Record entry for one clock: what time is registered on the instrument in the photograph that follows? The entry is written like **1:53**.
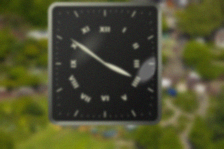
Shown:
**3:51**
